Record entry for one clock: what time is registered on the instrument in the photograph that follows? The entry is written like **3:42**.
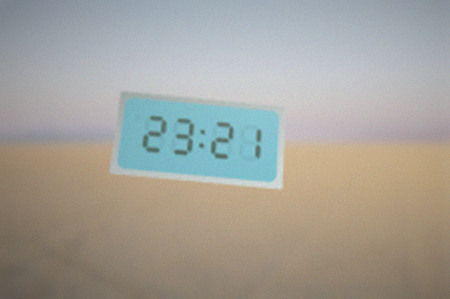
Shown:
**23:21**
